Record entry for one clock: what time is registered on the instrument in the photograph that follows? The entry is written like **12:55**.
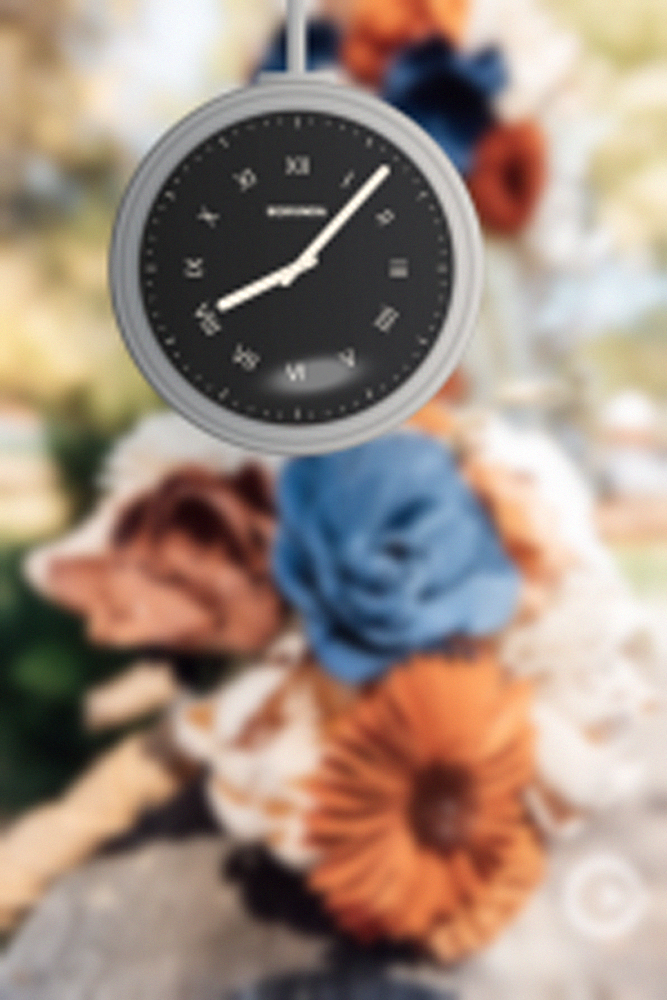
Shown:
**8:07**
